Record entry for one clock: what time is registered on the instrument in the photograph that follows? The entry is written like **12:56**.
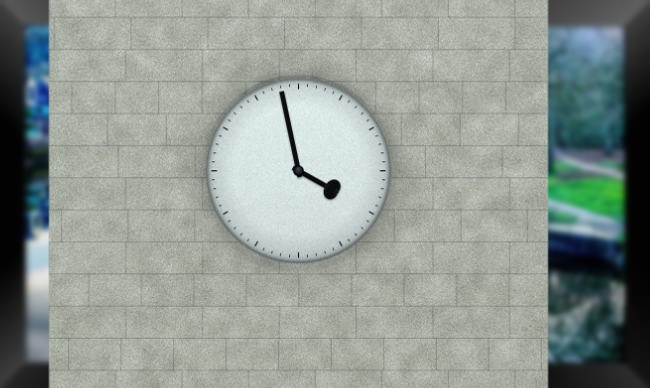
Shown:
**3:58**
